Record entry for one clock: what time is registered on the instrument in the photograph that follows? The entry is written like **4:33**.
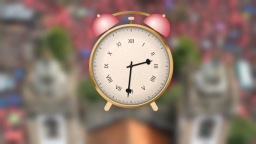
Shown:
**2:31**
